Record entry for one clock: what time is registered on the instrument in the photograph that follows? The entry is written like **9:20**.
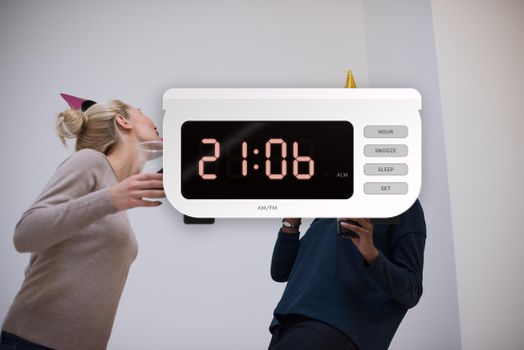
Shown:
**21:06**
